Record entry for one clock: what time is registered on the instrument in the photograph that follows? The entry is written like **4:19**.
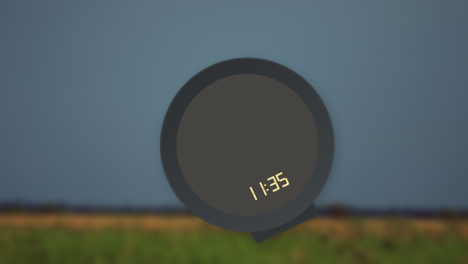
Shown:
**11:35**
